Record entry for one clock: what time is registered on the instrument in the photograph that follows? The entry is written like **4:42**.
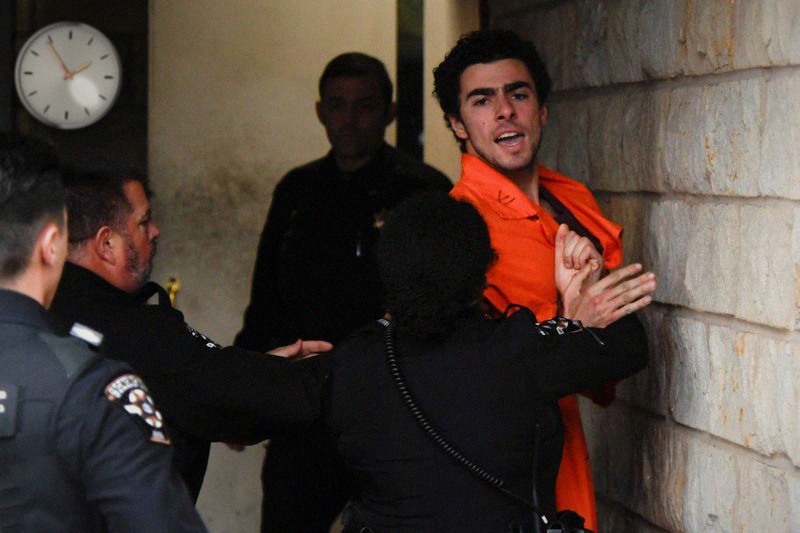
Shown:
**1:54**
